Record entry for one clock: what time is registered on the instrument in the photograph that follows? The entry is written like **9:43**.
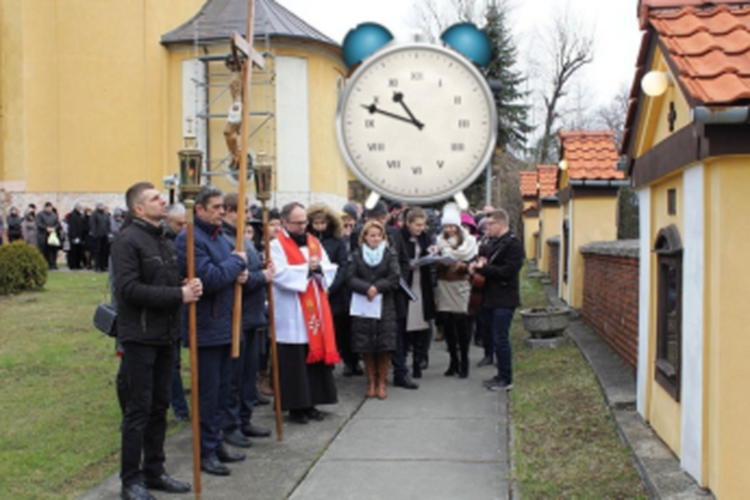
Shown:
**10:48**
